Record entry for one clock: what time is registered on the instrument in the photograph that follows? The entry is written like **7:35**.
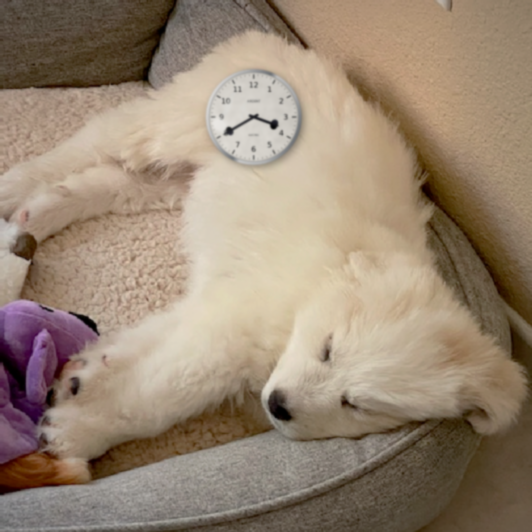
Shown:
**3:40**
